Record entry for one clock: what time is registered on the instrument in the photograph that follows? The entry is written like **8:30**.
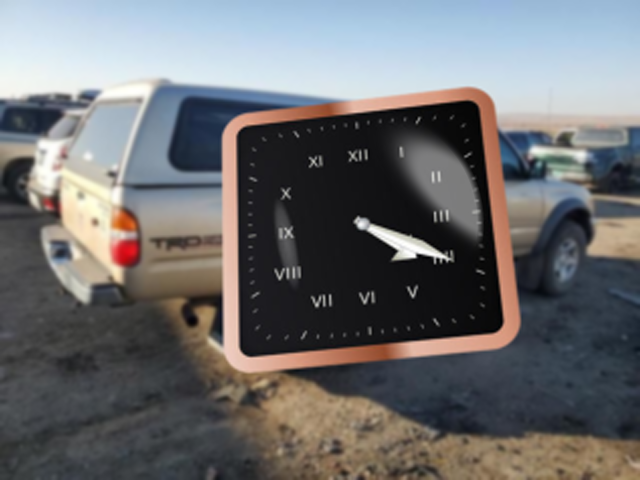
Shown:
**4:20**
